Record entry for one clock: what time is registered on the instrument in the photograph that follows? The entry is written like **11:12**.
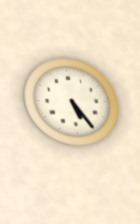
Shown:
**5:25**
